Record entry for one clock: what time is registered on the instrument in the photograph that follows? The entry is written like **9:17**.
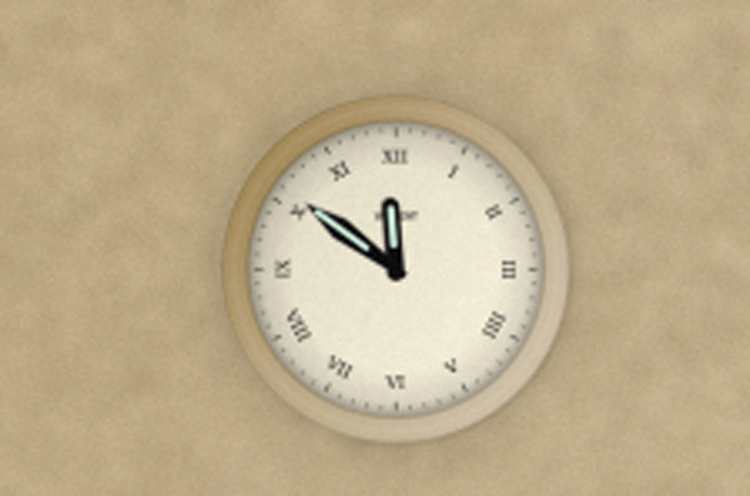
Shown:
**11:51**
